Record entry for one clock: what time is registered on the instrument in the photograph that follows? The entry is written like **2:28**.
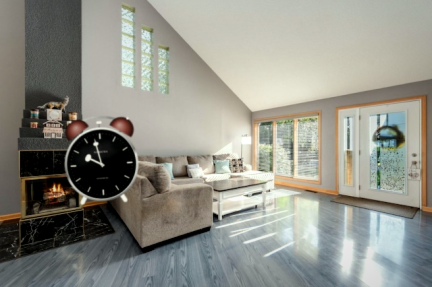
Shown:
**9:58**
